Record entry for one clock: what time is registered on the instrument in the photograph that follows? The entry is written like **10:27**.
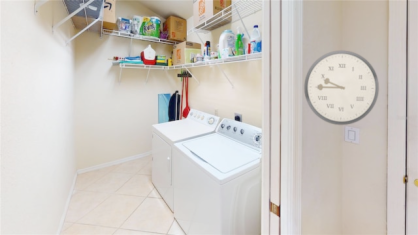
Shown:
**9:45**
